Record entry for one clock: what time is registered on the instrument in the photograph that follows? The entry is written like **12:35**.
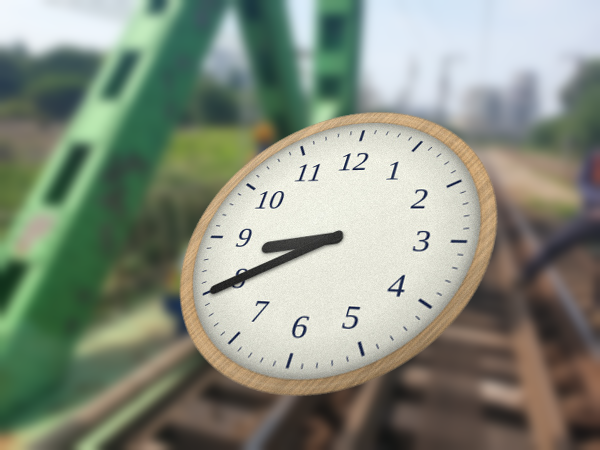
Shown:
**8:40**
